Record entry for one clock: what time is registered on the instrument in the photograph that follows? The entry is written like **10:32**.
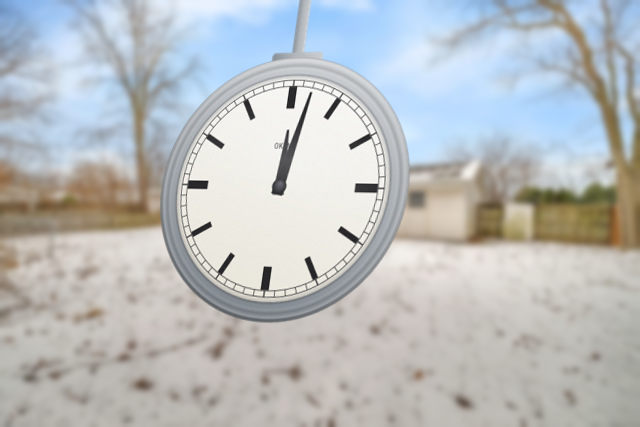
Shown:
**12:02**
